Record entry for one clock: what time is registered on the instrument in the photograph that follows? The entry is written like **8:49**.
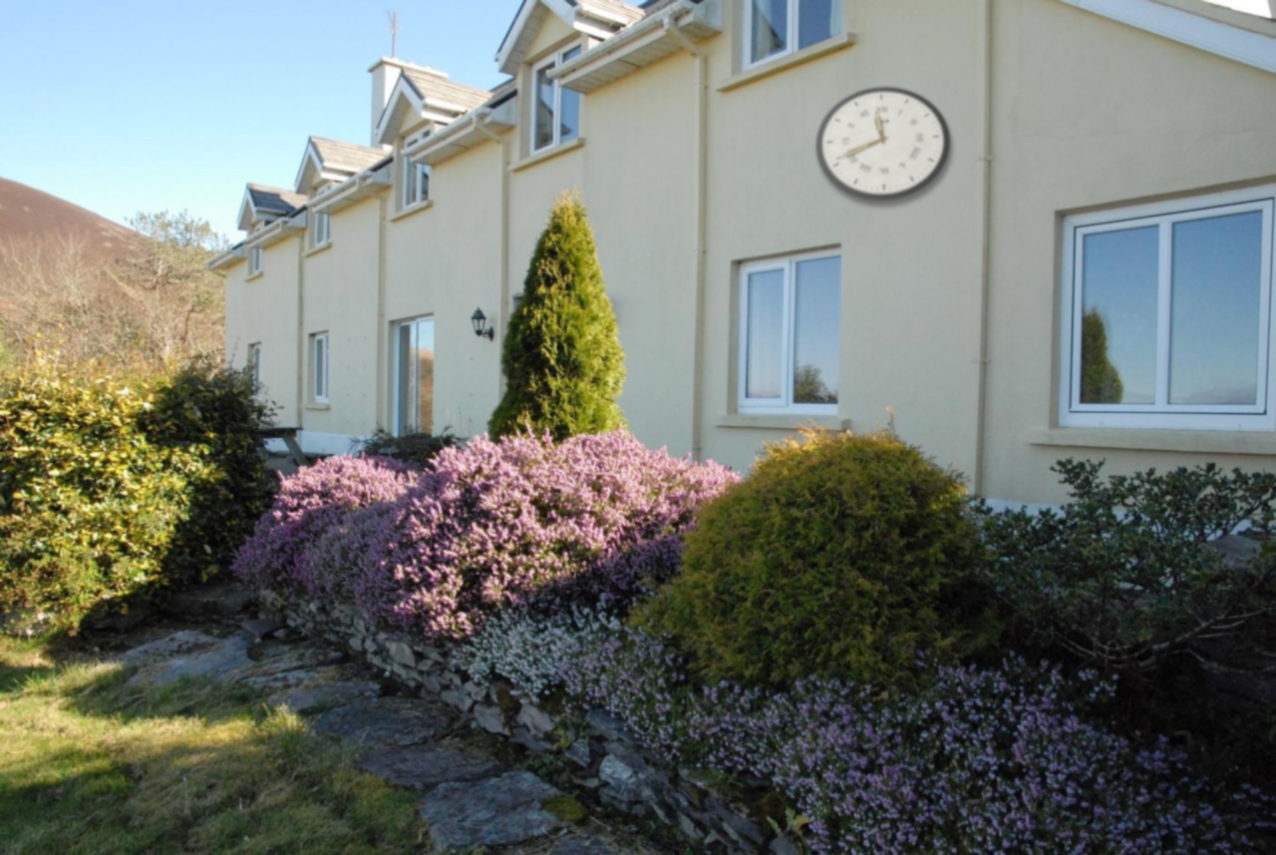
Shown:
**11:41**
